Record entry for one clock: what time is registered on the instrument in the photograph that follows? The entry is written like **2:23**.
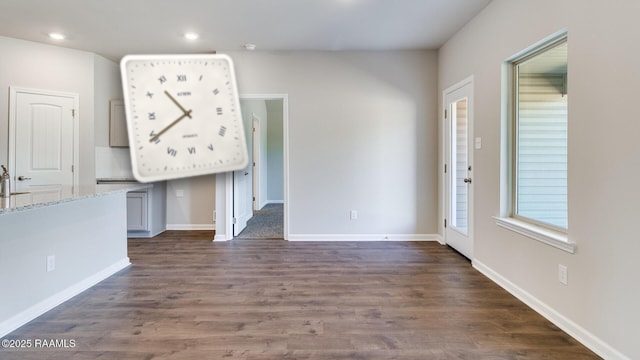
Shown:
**10:40**
